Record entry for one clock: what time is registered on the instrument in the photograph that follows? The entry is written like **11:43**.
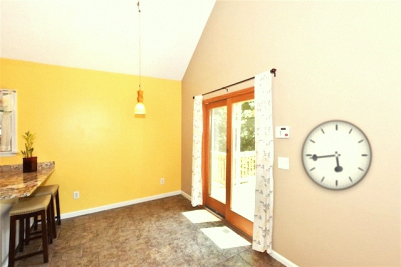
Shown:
**5:44**
